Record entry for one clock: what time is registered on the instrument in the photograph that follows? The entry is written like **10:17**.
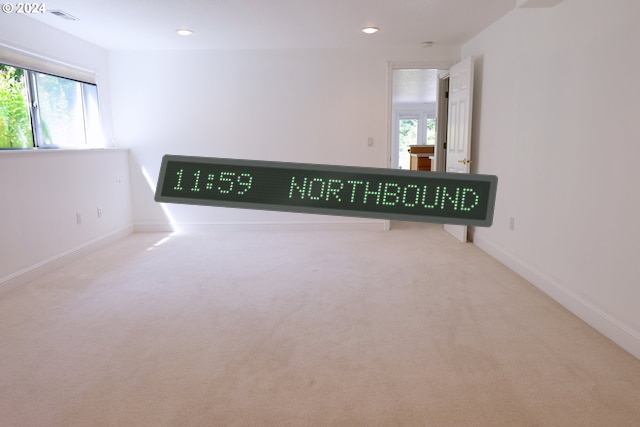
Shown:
**11:59**
